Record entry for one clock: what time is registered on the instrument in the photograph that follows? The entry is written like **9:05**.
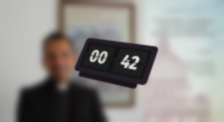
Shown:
**0:42**
